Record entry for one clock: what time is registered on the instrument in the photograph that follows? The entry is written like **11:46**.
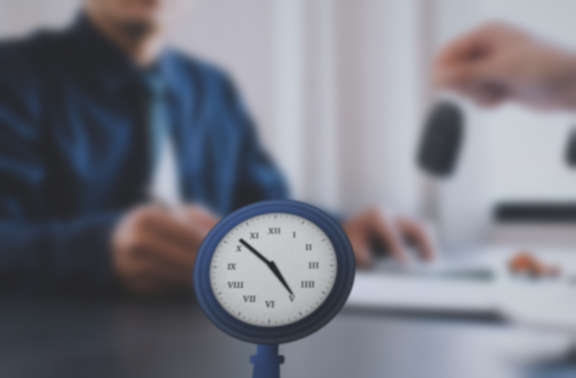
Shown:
**4:52**
